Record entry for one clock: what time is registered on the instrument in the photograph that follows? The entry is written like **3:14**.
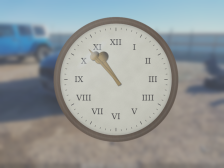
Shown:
**10:53**
